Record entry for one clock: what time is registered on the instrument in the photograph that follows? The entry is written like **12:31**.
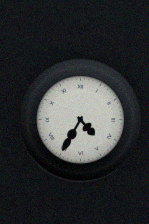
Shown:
**4:35**
